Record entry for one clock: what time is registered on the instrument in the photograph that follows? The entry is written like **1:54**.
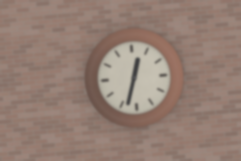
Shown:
**12:33**
